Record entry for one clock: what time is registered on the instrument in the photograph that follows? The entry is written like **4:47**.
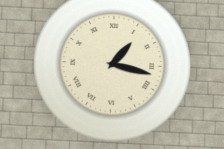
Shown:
**1:17**
